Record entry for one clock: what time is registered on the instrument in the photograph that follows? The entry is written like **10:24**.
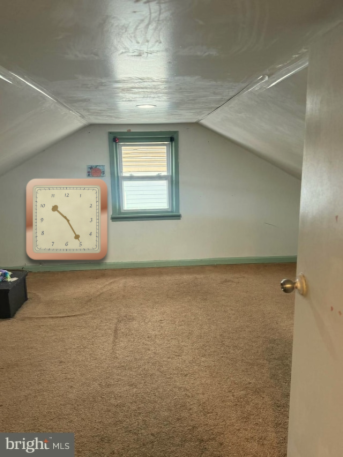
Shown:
**10:25**
